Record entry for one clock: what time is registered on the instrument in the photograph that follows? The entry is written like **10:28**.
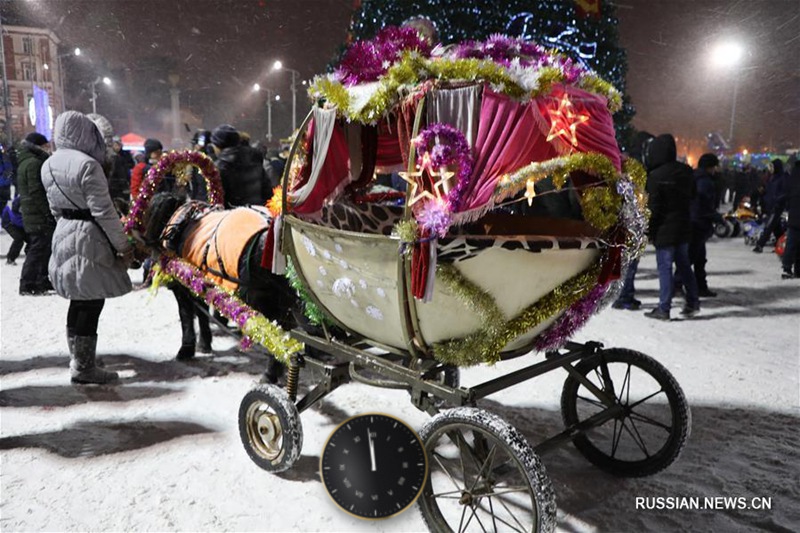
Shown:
**11:59**
